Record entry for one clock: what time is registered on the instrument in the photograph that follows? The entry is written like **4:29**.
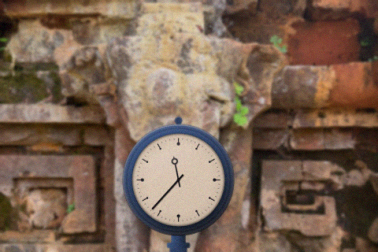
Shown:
**11:37**
